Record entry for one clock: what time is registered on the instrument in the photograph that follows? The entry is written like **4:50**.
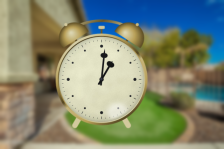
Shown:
**1:01**
